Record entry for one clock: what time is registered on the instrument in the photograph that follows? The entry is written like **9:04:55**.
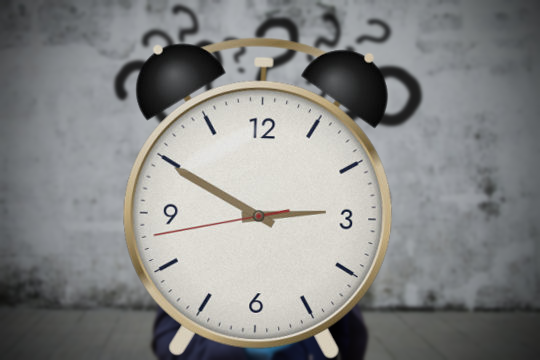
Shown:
**2:49:43**
